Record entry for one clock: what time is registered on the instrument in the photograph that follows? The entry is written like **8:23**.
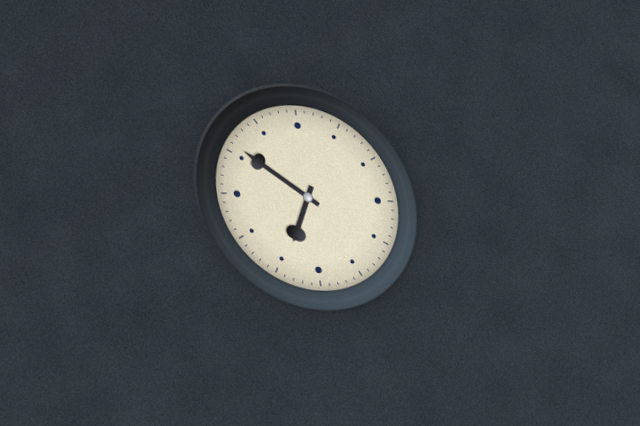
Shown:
**6:51**
